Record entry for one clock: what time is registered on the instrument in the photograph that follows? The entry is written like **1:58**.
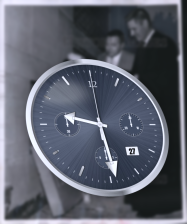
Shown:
**9:29**
